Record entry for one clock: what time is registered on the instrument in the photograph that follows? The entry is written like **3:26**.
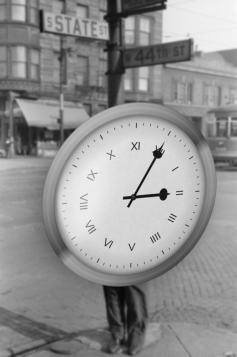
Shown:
**2:00**
